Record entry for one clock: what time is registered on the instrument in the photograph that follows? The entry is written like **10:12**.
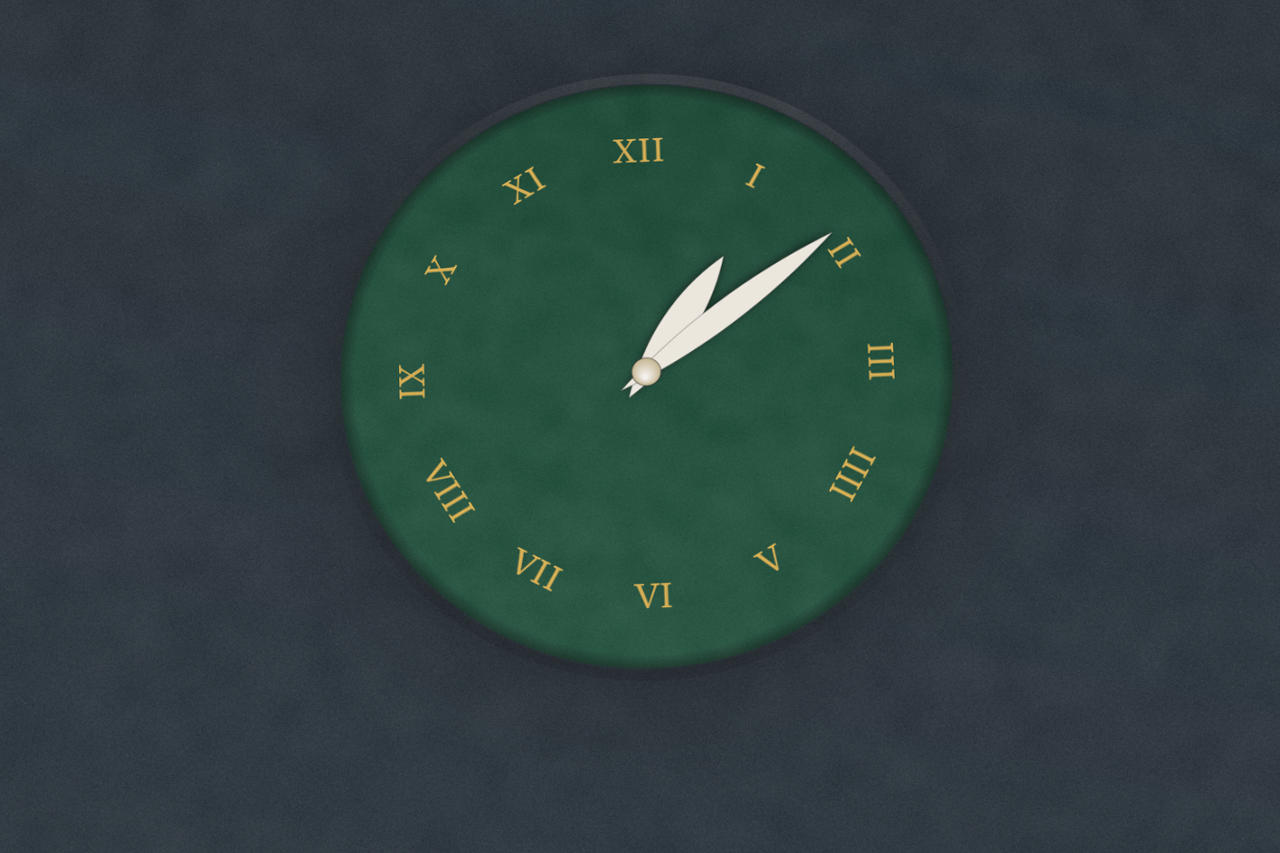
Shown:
**1:09**
